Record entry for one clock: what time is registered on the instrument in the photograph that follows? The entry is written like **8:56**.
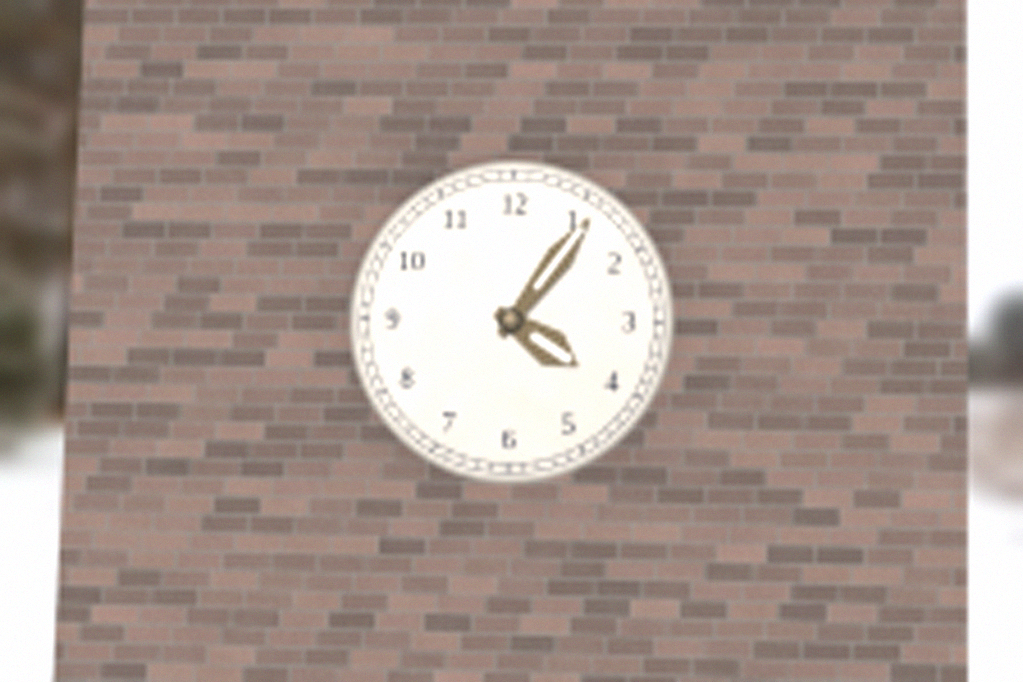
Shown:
**4:06**
